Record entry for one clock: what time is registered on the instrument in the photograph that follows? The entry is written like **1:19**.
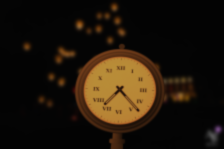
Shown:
**7:23**
